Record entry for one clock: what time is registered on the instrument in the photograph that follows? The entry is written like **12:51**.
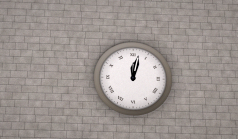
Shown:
**12:02**
